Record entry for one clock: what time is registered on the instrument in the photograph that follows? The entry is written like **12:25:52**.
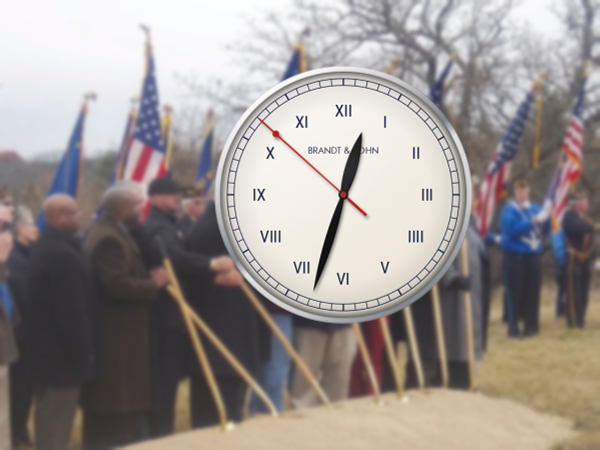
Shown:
**12:32:52**
